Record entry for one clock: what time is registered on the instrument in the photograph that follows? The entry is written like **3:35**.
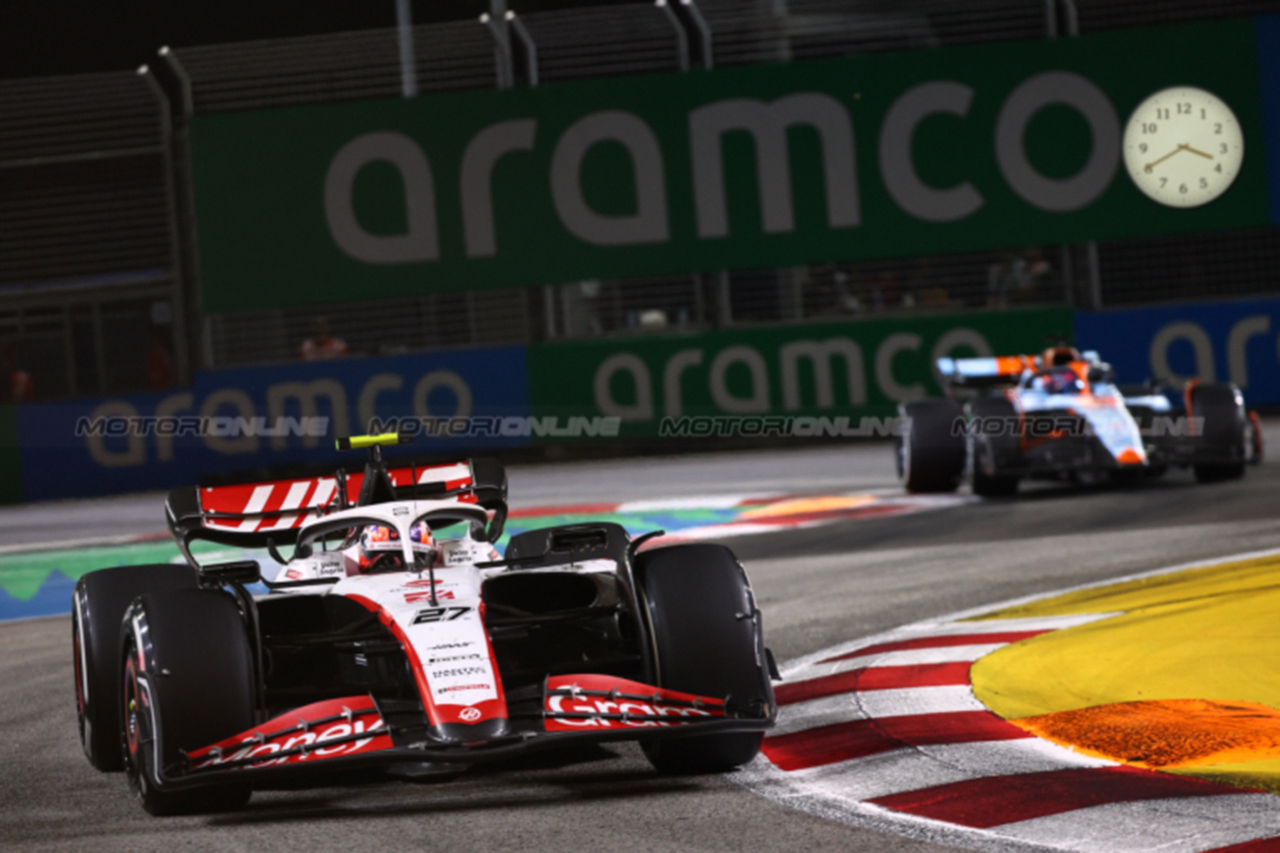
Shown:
**3:40**
